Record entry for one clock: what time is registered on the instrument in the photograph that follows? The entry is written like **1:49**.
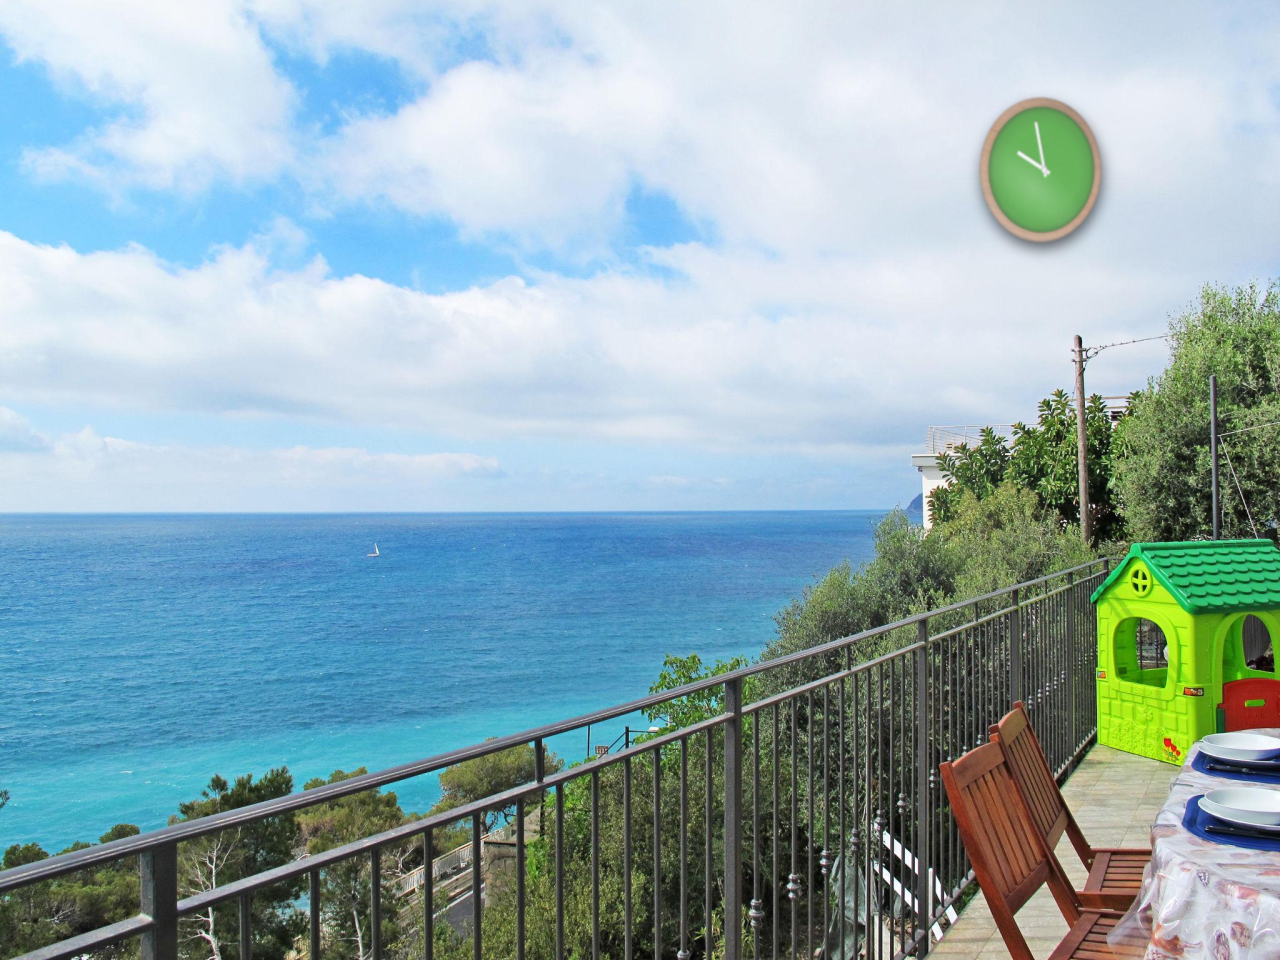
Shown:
**9:58**
